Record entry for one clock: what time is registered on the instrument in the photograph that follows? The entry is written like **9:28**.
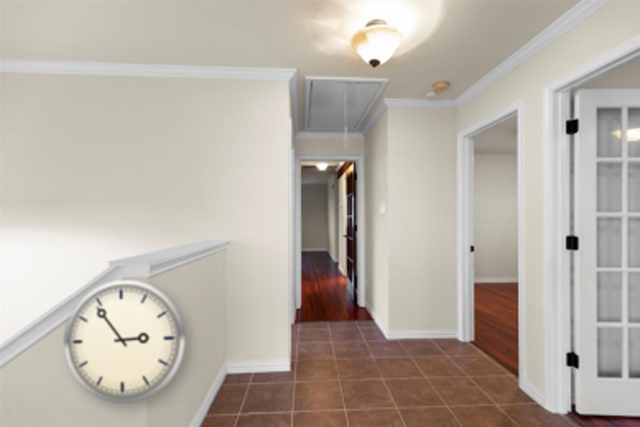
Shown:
**2:54**
